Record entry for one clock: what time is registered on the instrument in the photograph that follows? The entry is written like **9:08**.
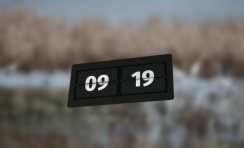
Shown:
**9:19**
